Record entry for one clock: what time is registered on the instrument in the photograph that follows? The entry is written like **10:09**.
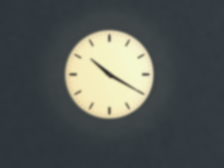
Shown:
**10:20**
